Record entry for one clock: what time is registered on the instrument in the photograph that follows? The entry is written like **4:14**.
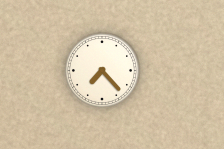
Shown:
**7:23**
